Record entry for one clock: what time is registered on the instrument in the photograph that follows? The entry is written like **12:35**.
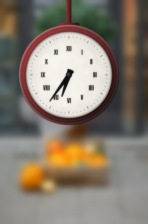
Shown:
**6:36**
